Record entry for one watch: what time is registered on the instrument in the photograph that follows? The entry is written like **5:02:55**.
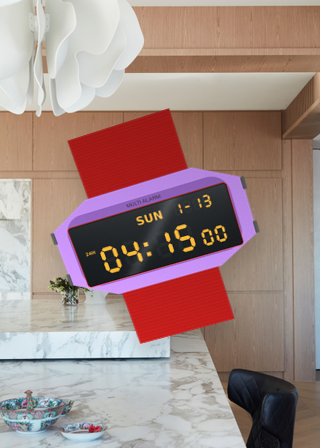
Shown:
**4:15:00**
